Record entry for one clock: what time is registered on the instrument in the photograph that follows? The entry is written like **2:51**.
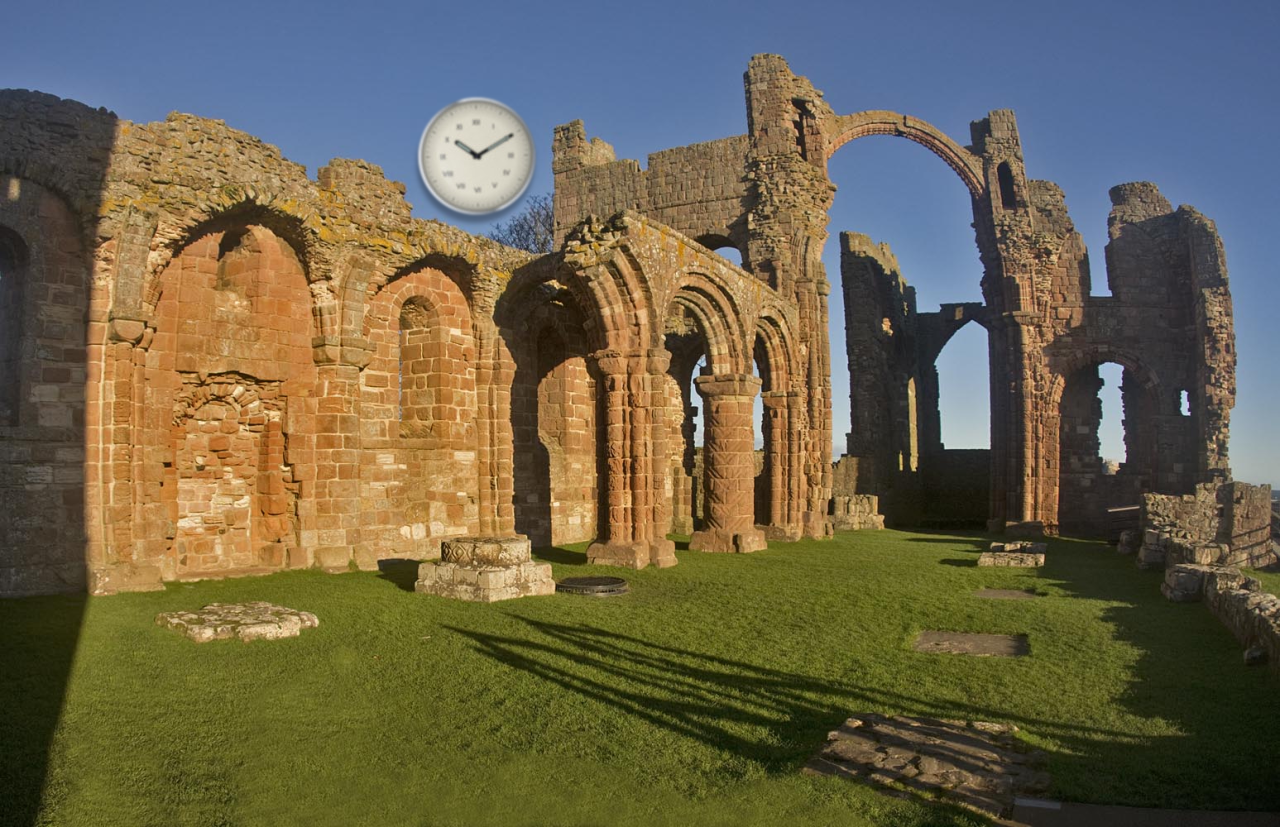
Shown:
**10:10**
